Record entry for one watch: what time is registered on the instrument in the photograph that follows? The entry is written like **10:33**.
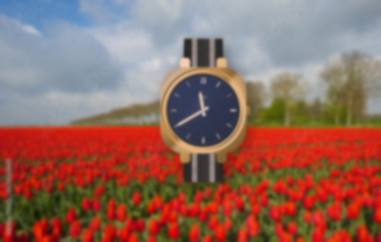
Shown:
**11:40**
